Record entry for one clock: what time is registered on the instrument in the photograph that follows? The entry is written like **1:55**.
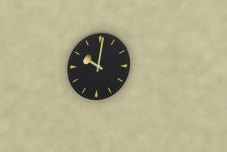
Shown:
**10:01**
